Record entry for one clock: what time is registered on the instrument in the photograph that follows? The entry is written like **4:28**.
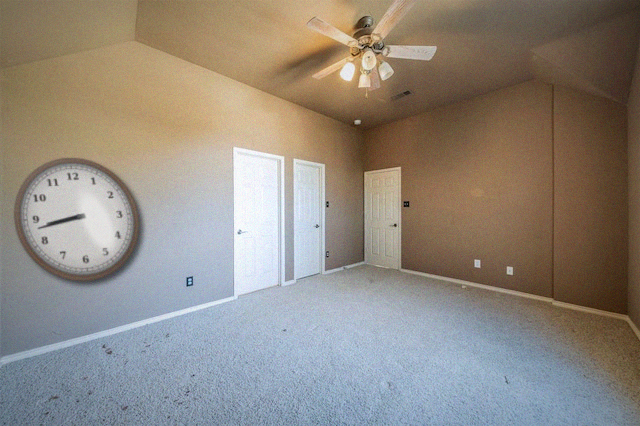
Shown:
**8:43**
